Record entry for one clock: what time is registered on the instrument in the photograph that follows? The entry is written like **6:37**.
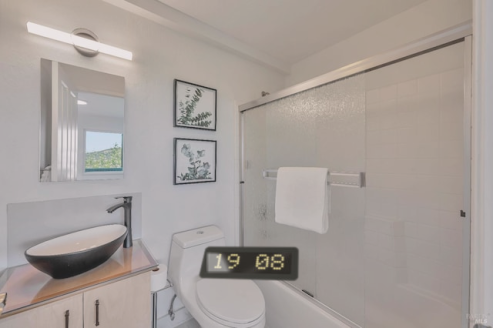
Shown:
**19:08**
